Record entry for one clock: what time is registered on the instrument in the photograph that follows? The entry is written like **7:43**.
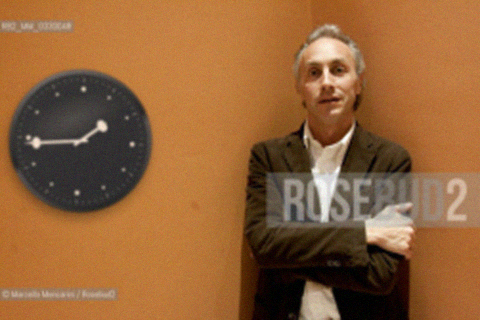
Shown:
**1:44**
